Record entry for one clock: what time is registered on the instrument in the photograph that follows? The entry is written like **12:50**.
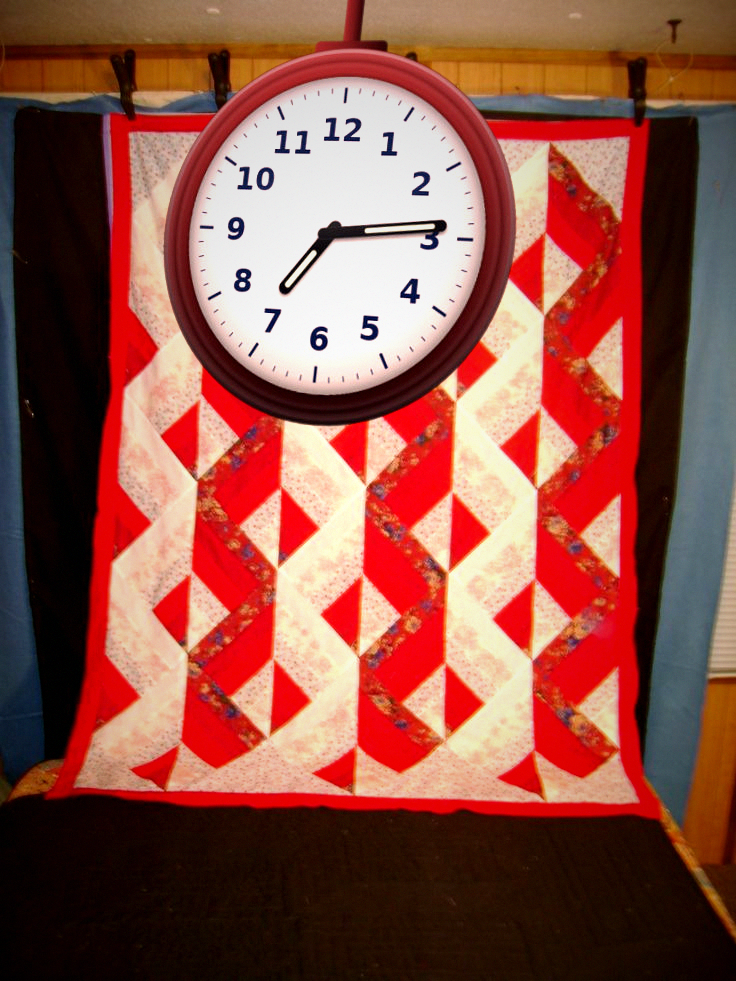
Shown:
**7:14**
